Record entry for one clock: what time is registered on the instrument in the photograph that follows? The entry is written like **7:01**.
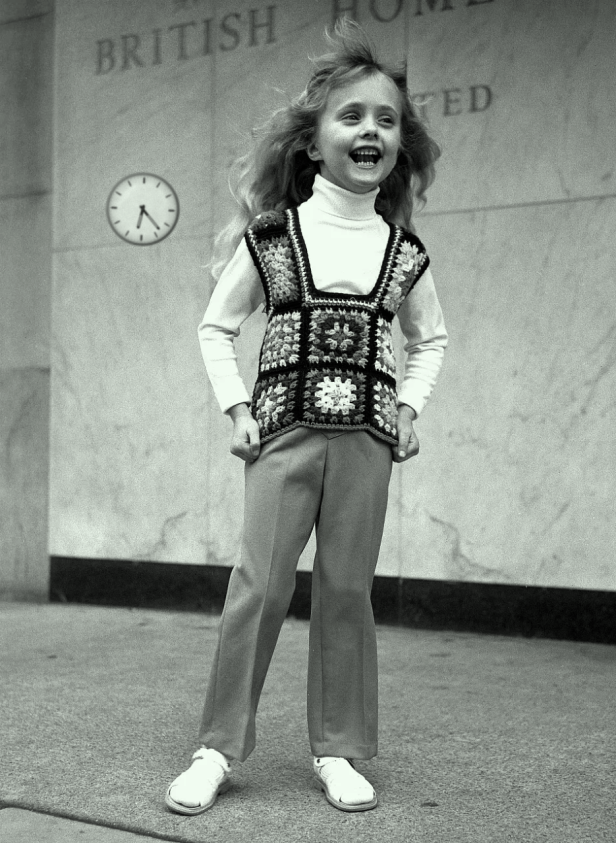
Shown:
**6:23**
